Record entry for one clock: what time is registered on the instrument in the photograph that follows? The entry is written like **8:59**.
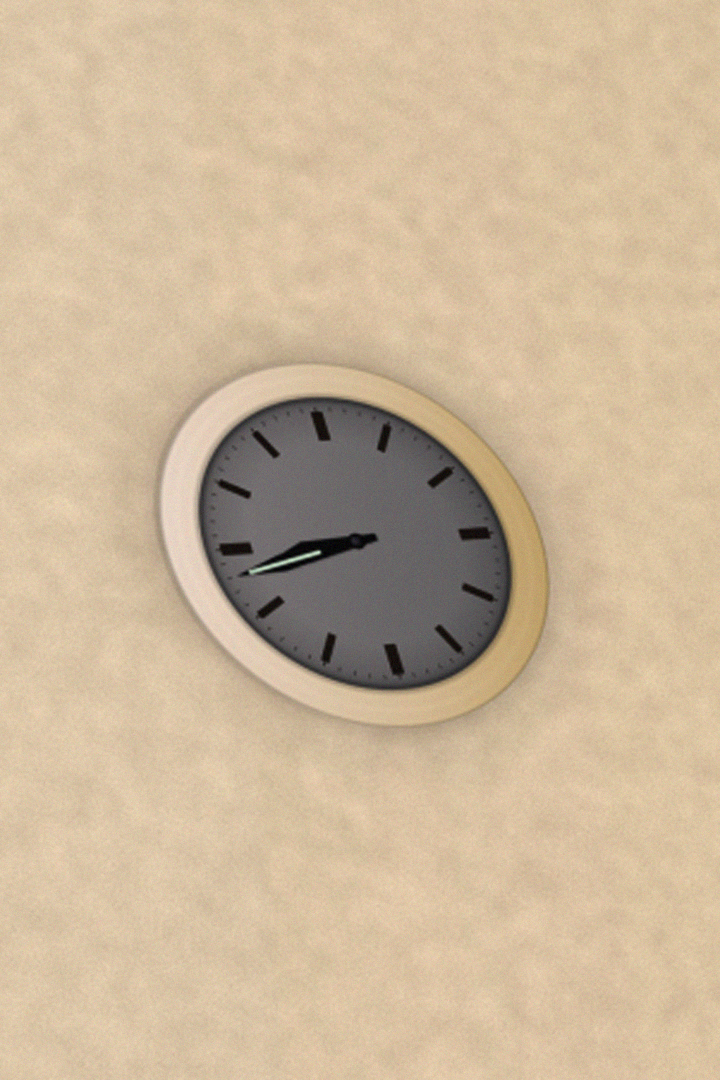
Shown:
**8:43**
